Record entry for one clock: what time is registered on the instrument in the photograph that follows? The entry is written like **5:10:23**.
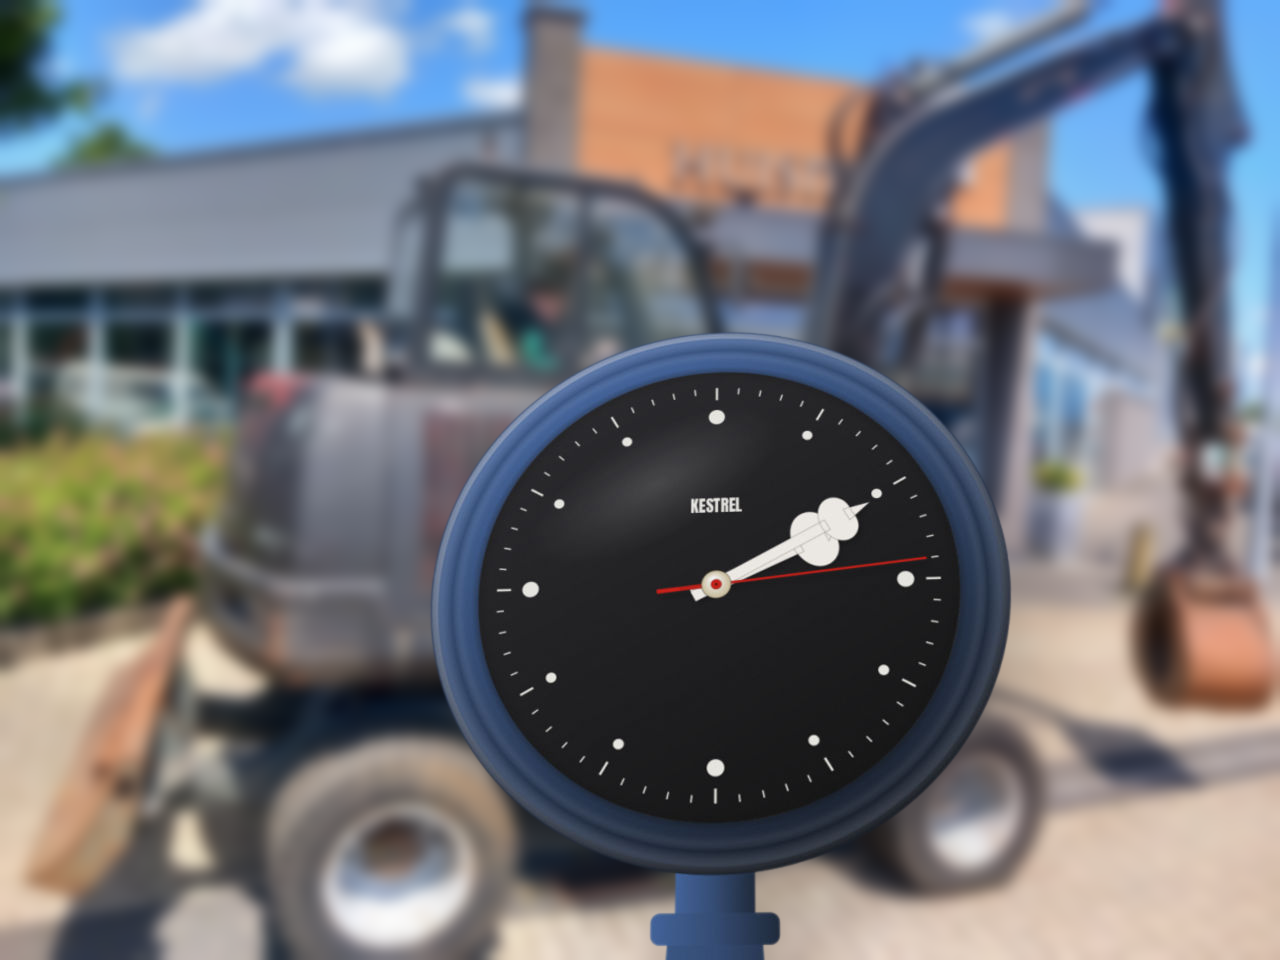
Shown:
**2:10:14**
